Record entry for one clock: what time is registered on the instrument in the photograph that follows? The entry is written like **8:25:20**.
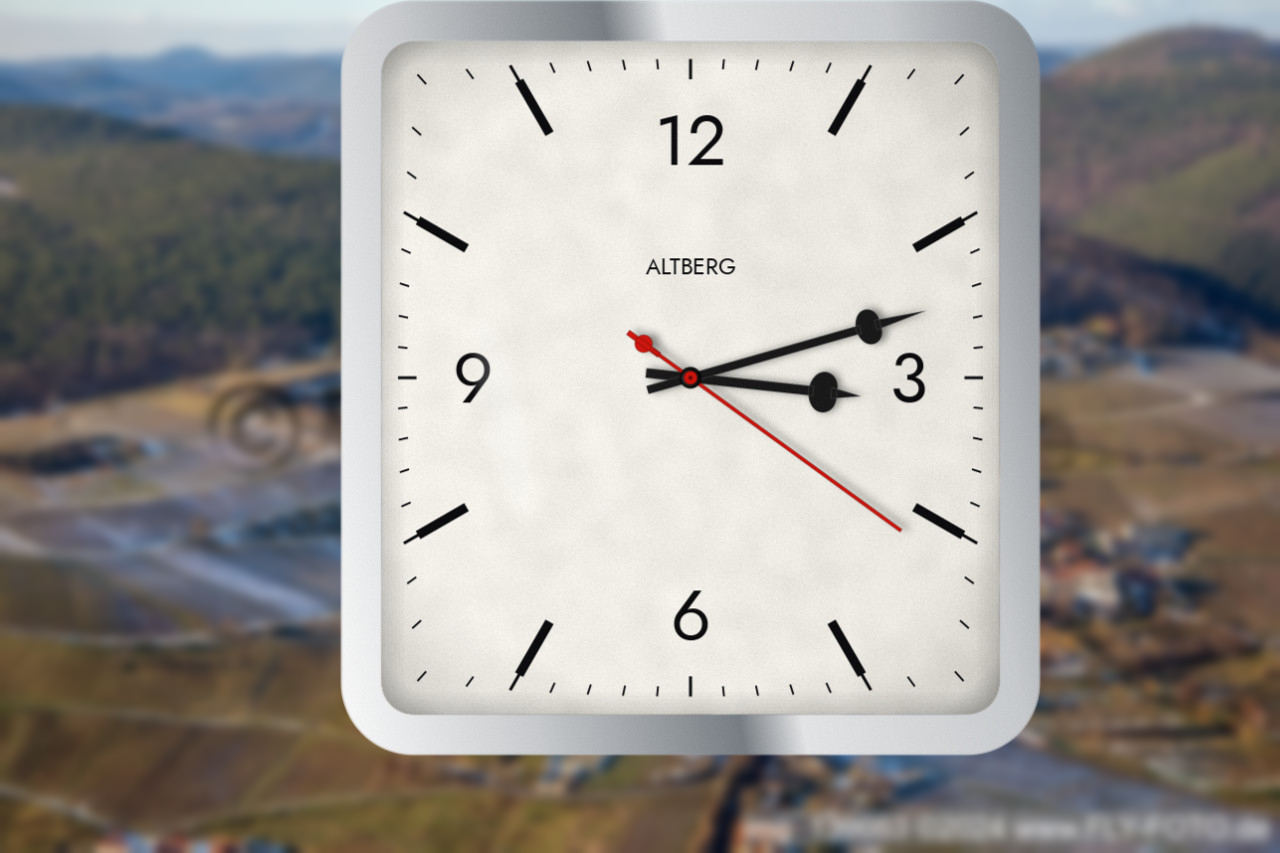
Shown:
**3:12:21**
